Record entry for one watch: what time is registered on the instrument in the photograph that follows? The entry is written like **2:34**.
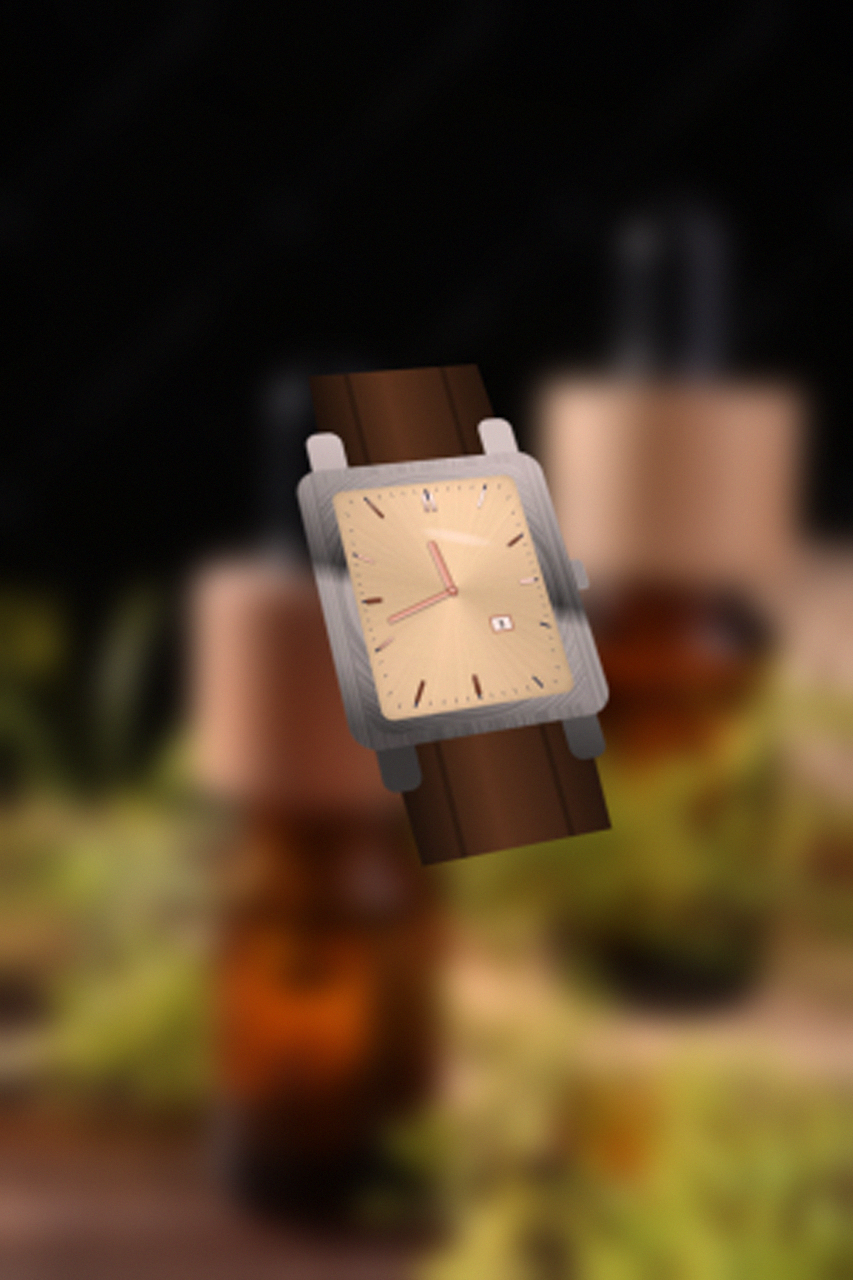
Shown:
**11:42**
